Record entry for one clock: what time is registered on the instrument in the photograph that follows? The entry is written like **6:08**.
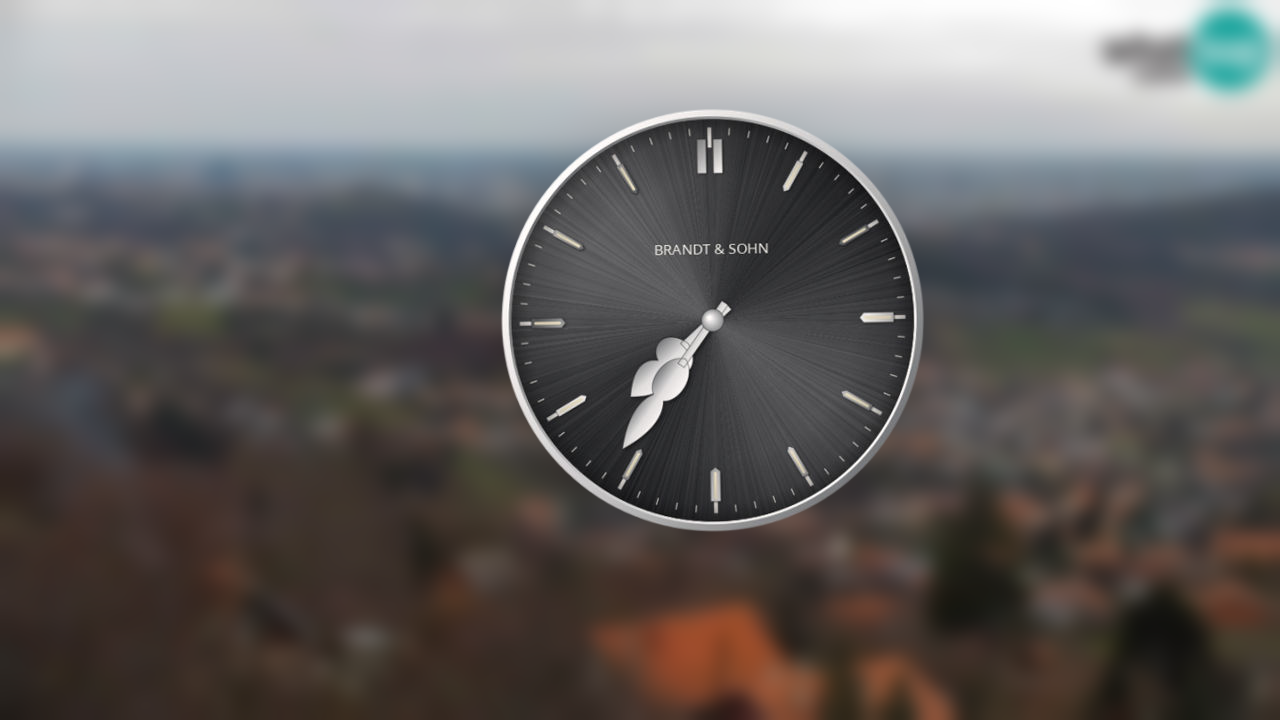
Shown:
**7:36**
